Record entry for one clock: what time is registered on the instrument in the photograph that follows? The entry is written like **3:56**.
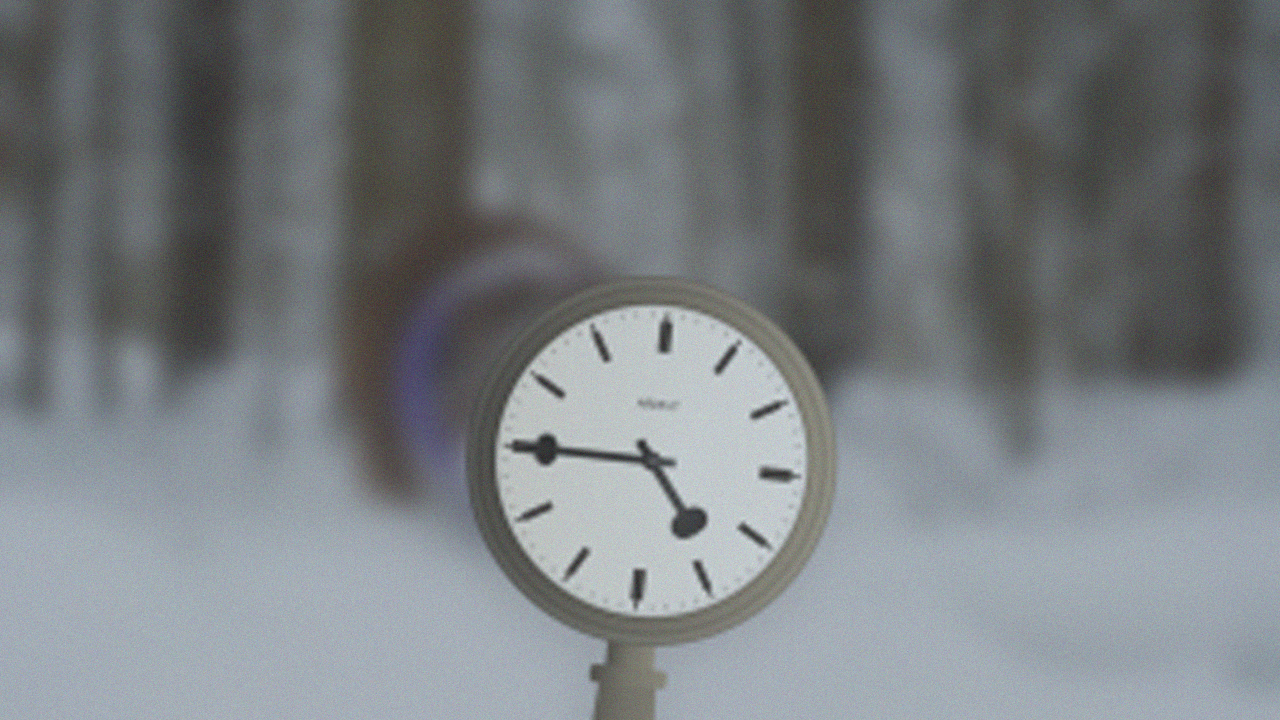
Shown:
**4:45**
